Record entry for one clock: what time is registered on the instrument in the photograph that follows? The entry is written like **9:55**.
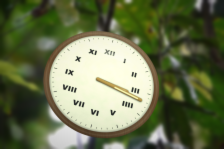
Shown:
**3:17**
